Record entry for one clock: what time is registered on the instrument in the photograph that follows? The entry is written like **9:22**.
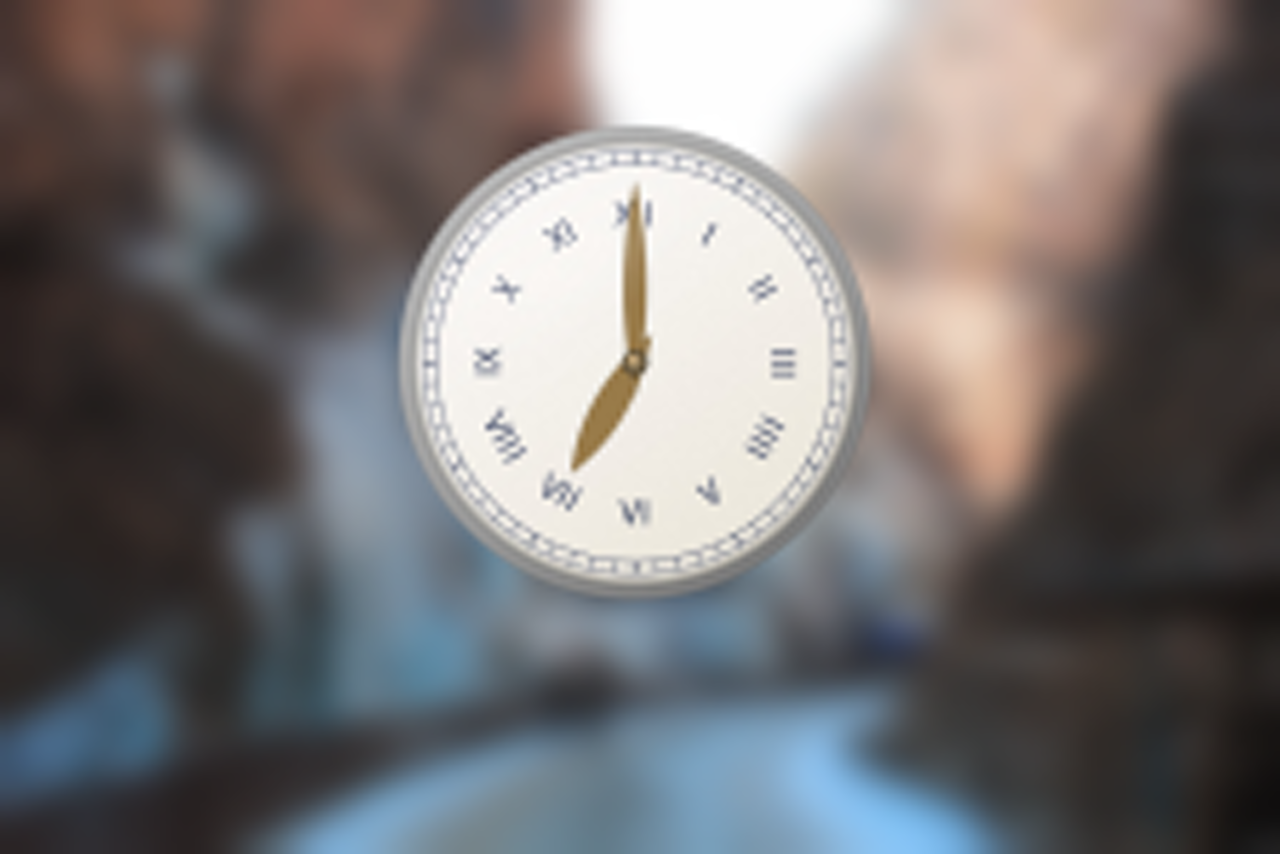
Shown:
**7:00**
